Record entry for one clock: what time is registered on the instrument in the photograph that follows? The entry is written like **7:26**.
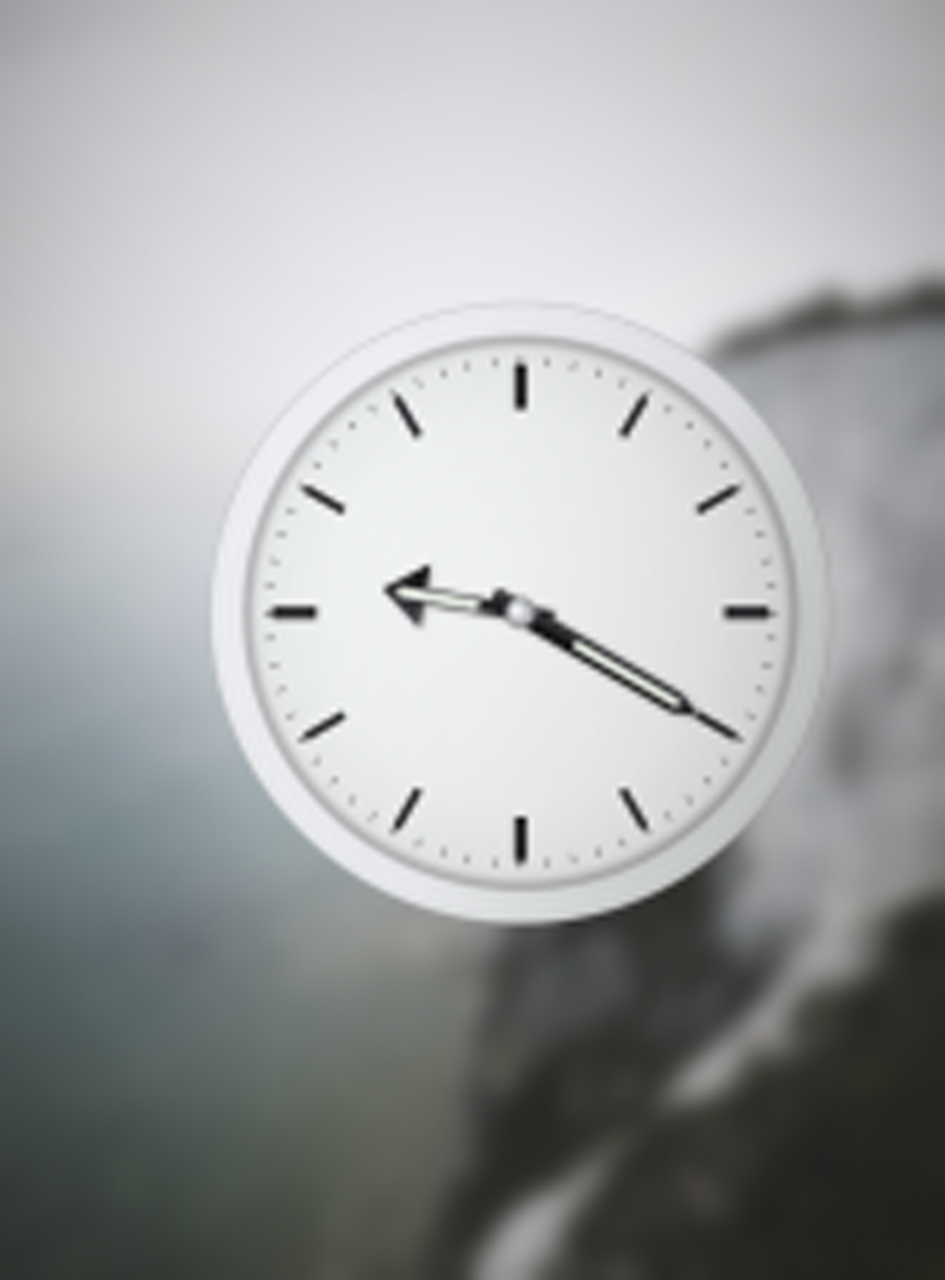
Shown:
**9:20**
